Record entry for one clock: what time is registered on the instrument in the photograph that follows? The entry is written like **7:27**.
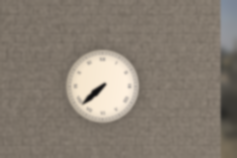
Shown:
**7:38**
